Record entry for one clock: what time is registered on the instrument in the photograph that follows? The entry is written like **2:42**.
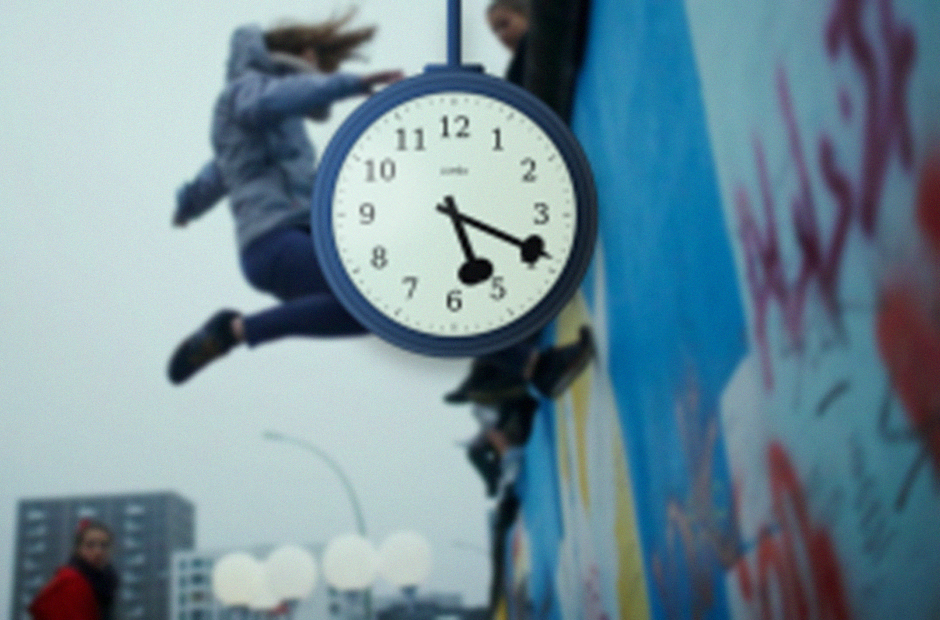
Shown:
**5:19**
